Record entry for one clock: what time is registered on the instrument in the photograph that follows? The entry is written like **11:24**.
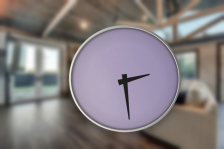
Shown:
**2:29**
